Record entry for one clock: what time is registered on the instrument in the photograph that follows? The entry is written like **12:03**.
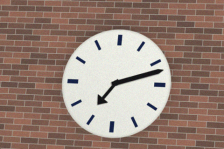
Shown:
**7:12**
